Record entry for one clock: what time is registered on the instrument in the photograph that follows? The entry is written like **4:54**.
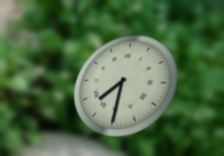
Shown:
**7:30**
